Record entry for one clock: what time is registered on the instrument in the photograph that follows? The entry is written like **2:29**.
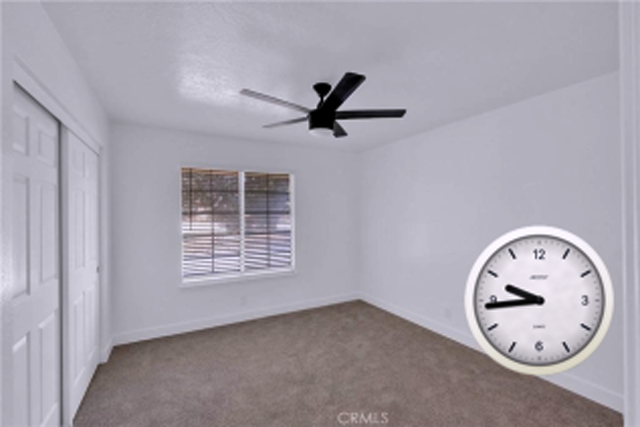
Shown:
**9:44**
